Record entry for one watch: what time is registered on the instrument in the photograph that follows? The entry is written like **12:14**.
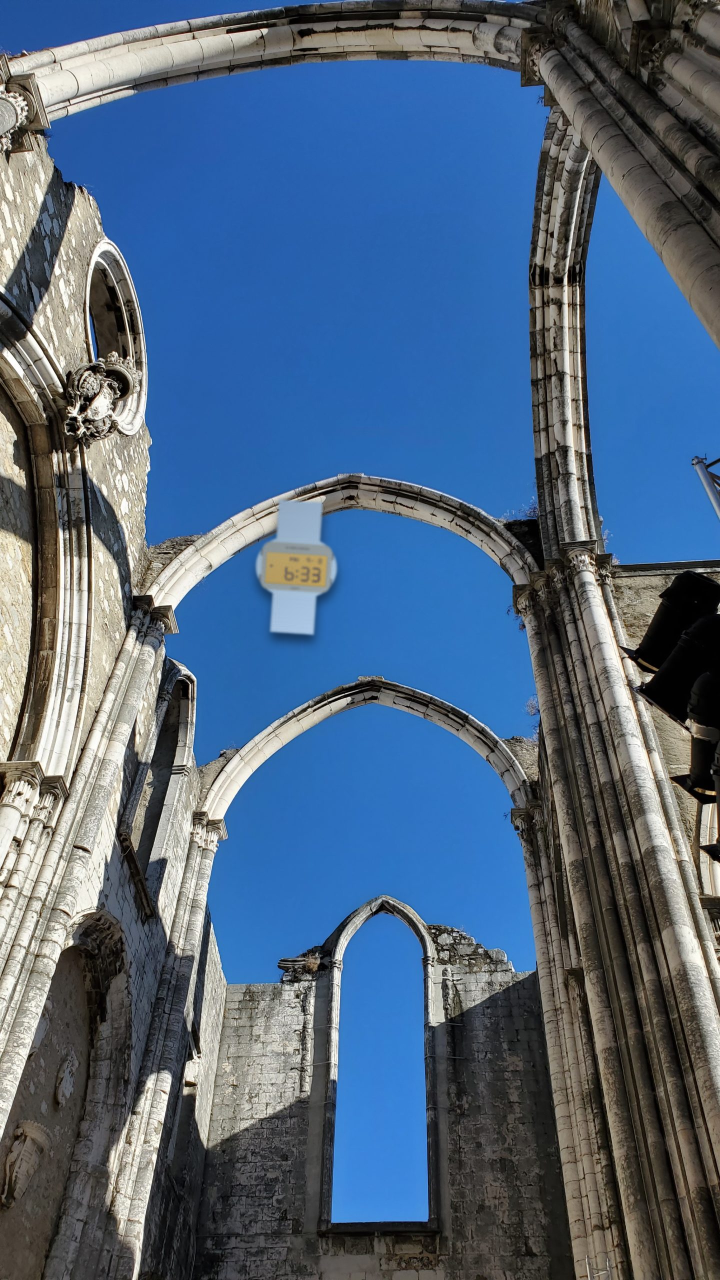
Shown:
**6:33**
